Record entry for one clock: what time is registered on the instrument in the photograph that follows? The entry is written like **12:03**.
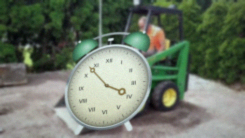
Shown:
**3:53**
